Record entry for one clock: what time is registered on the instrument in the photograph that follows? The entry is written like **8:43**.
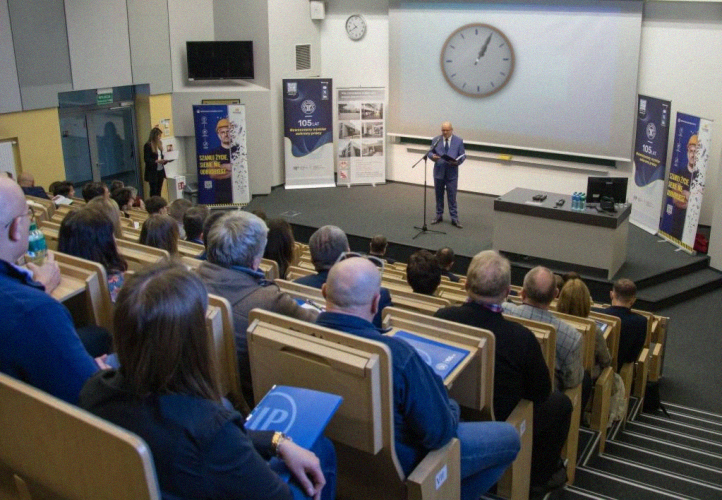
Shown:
**1:05**
